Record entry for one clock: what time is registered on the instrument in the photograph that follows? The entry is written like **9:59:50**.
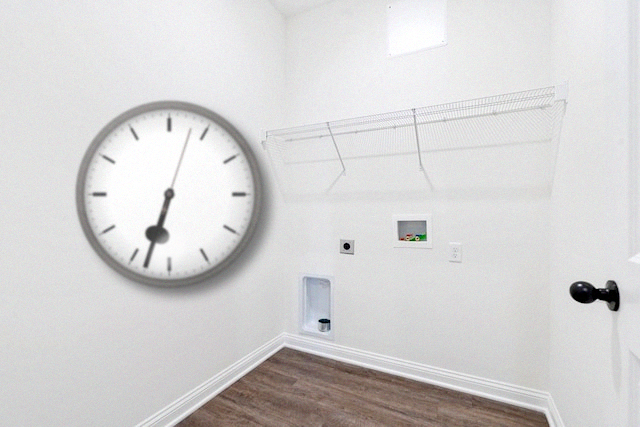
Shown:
**6:33:03**
